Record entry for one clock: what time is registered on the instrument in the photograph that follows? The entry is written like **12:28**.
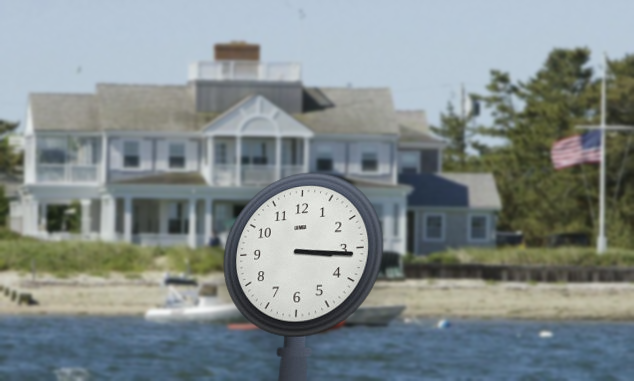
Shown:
**3:16**
